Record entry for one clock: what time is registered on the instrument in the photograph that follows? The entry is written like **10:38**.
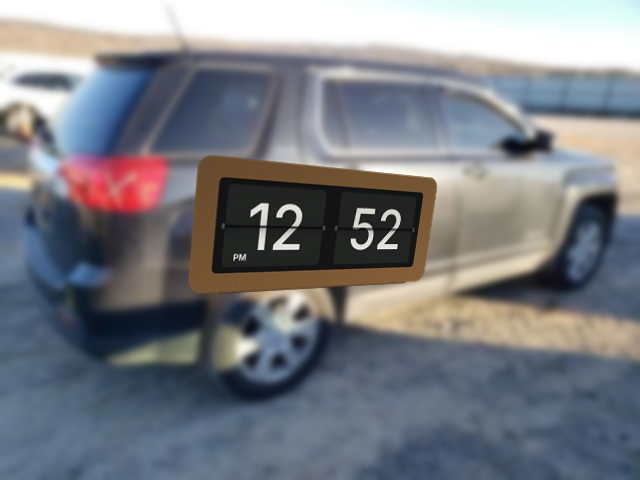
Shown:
**12:52**
